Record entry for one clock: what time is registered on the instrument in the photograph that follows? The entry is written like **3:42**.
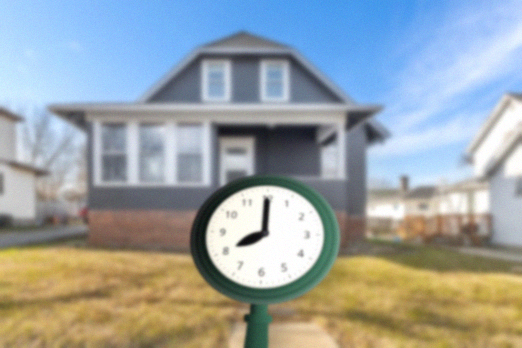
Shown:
**8:00**
